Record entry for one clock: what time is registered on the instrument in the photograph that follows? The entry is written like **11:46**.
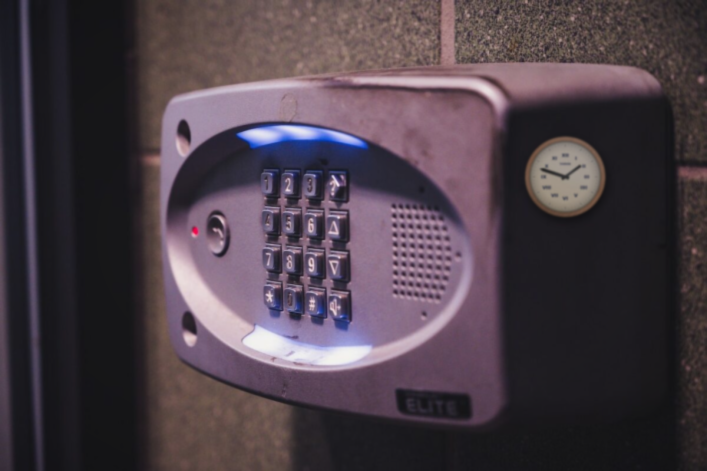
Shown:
**1:48**
